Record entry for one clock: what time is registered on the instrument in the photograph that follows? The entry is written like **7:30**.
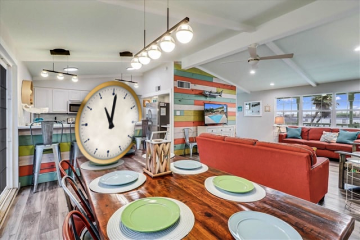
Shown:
**11:01**
